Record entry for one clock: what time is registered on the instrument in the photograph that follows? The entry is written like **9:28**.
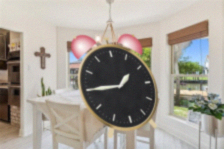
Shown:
**1:45**
